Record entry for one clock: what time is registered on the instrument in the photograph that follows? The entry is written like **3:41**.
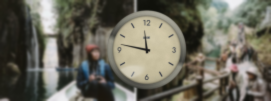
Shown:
**11:47**
